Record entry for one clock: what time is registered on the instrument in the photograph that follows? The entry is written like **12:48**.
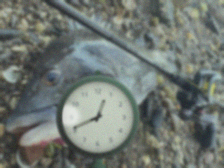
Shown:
**12:41**
